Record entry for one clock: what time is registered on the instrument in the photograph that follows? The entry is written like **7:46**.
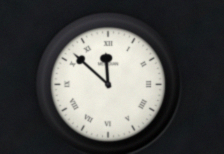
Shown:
**11:52**
